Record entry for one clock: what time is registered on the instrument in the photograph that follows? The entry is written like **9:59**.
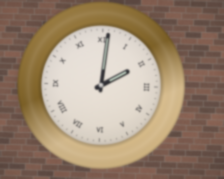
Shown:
**2:01**
